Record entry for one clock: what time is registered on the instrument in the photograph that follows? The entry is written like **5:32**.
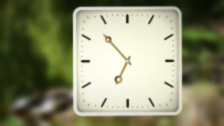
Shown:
**6:53**
